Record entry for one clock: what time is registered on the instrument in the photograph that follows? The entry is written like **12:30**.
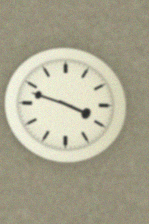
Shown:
**3:48**
